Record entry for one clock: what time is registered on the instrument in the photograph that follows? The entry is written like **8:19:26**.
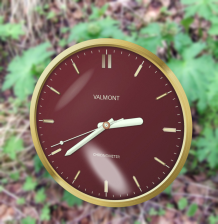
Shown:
**2:38:41**
